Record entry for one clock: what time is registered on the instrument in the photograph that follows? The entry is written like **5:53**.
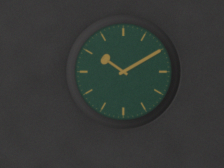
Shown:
**10:10**
